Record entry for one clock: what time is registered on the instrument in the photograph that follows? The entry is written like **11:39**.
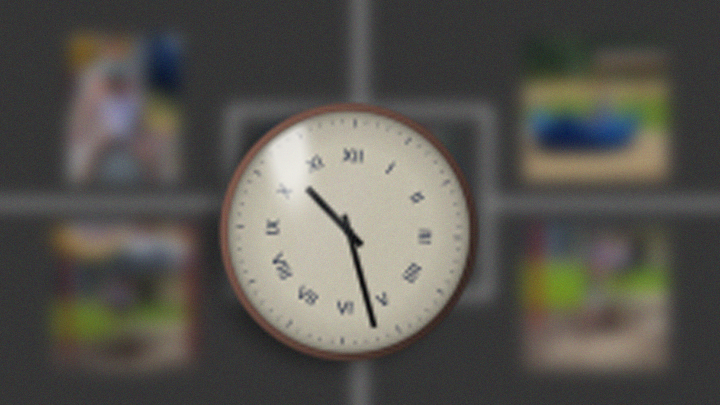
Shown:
**10:27**
